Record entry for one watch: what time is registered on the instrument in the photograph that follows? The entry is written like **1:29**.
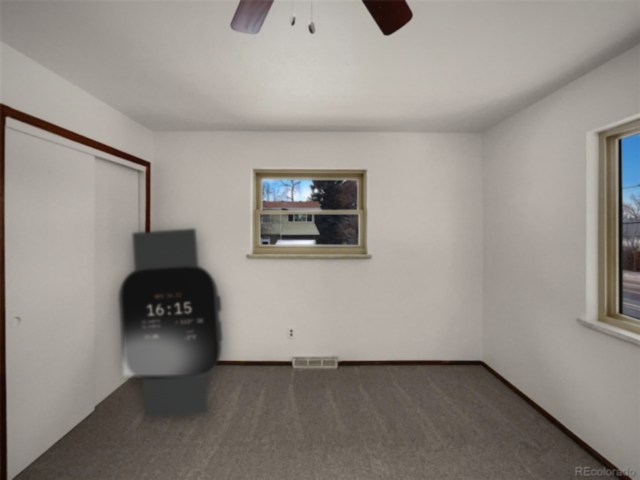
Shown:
**16:15**
